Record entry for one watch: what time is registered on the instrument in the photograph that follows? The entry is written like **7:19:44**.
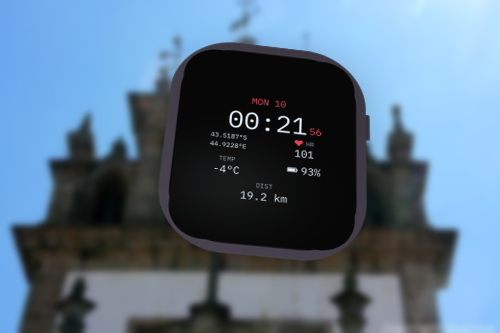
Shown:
**0:21:56**
